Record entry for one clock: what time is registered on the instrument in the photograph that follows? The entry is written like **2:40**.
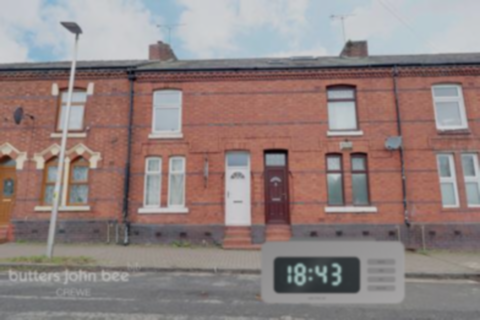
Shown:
**18:43**
